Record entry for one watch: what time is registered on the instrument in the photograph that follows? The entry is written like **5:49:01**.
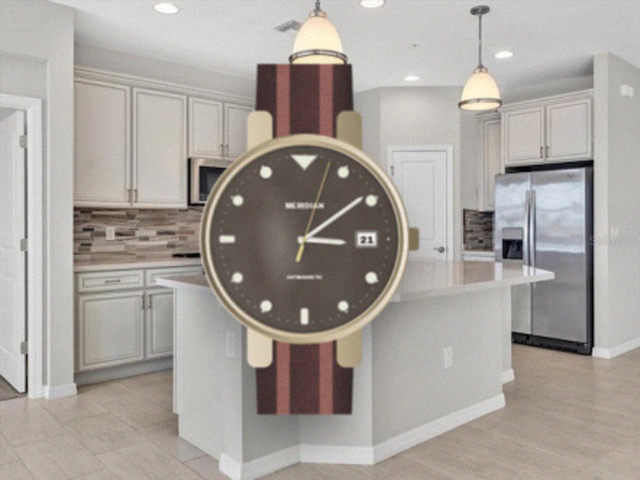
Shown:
**3:09:03**
